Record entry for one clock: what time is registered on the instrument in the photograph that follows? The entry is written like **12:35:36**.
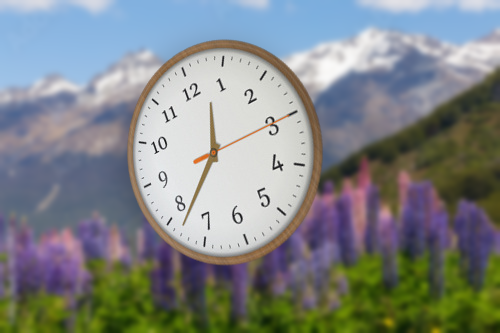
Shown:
**12:38:15**
